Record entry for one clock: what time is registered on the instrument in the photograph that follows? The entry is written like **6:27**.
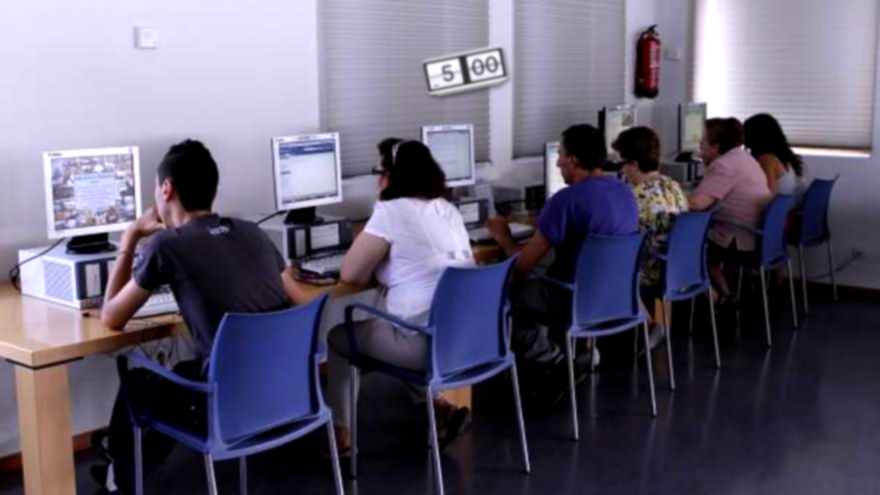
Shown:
**5:00**
